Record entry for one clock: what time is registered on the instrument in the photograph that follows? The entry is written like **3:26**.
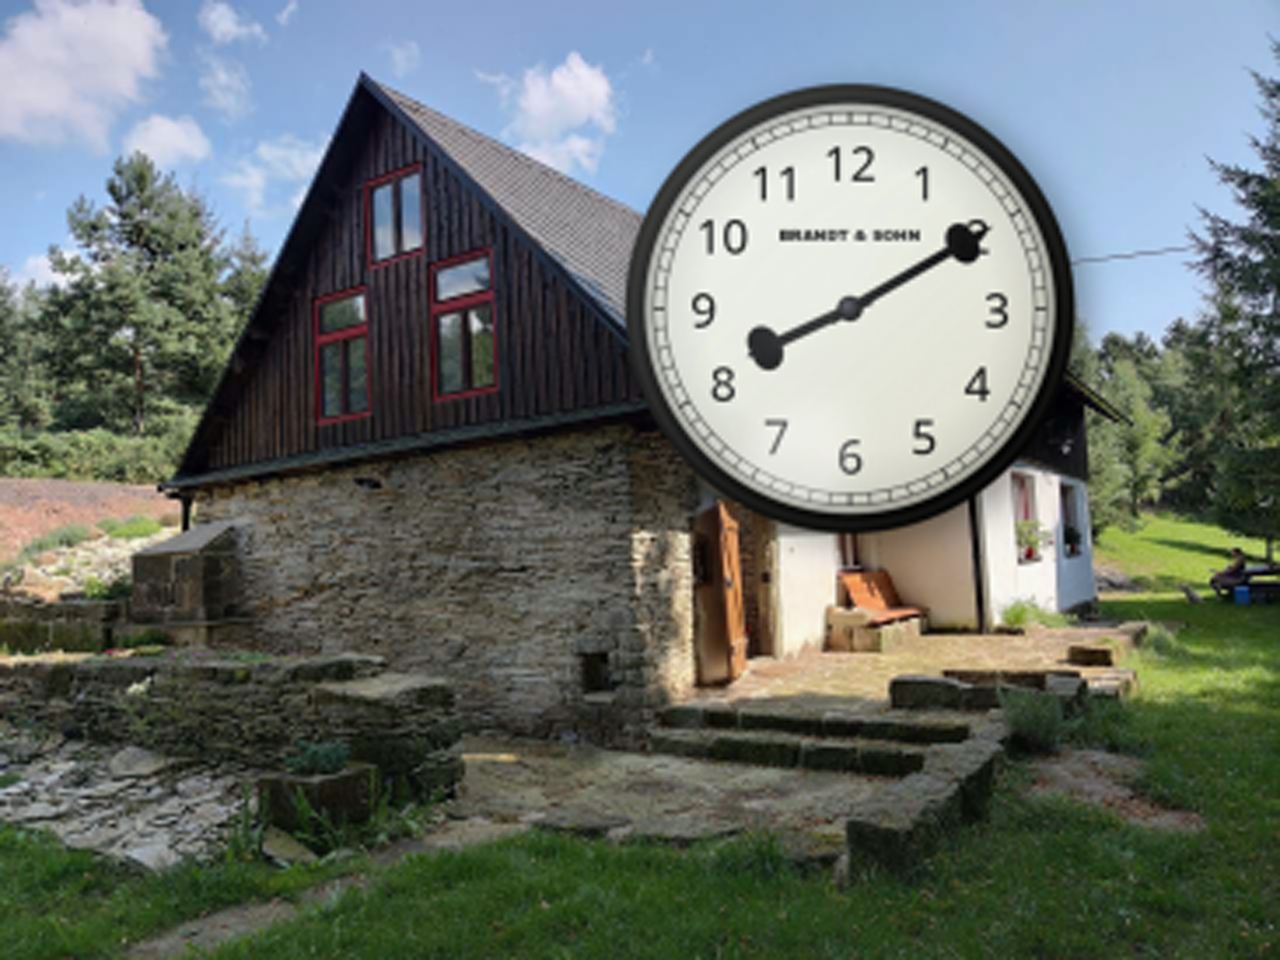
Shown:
**8:10**
